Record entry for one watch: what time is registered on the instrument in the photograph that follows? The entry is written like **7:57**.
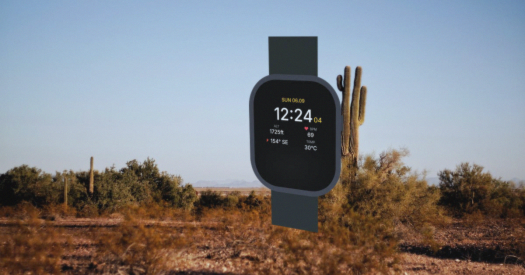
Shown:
**12:24**
